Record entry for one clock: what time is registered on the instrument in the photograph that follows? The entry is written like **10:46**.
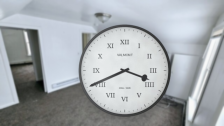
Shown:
**3:41**
